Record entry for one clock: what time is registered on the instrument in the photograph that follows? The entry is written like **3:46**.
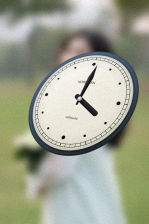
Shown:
**4:01**
